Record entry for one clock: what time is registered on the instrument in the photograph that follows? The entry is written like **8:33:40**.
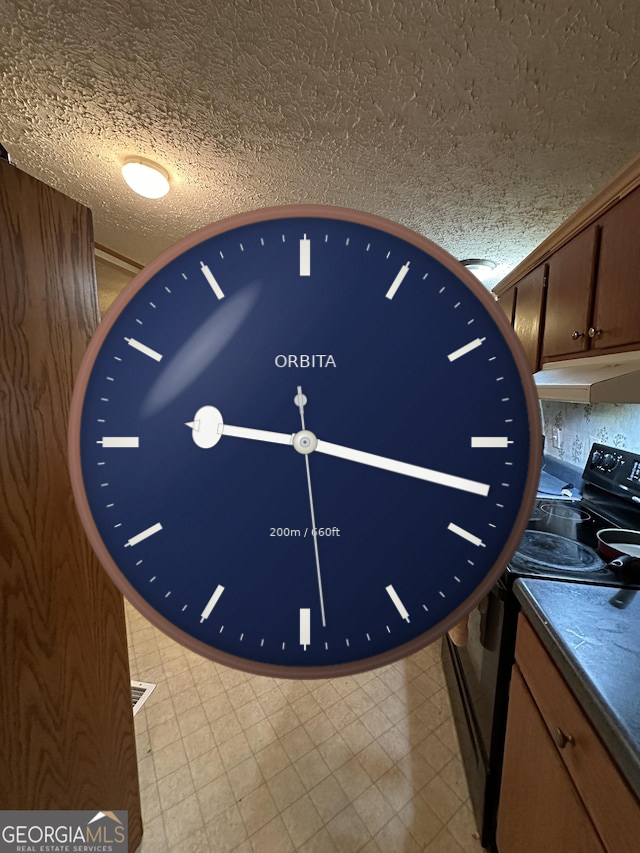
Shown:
**9:17:29**
